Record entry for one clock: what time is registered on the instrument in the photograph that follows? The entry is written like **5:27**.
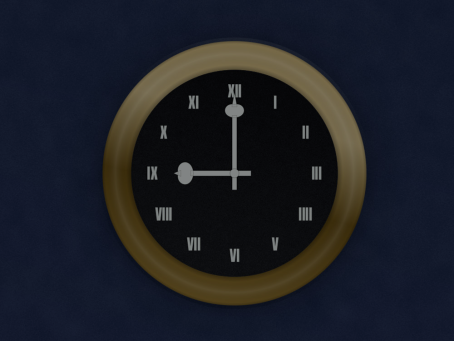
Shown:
**9:00**
